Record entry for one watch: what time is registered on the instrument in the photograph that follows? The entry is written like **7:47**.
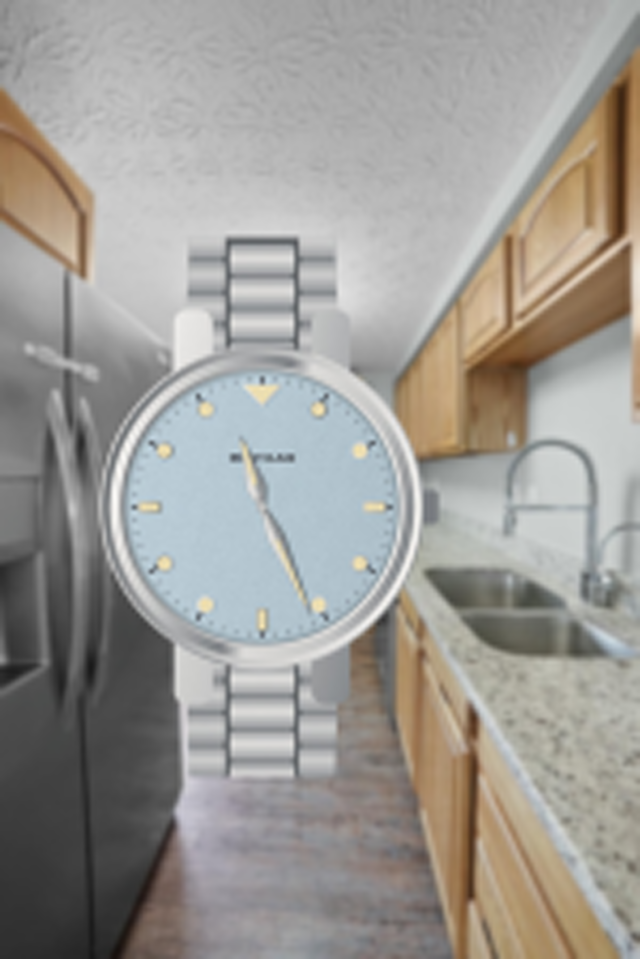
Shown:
**11:26**
